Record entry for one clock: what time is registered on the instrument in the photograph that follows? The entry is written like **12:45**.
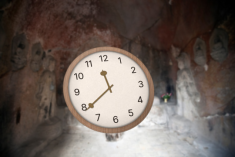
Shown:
**11:39**
